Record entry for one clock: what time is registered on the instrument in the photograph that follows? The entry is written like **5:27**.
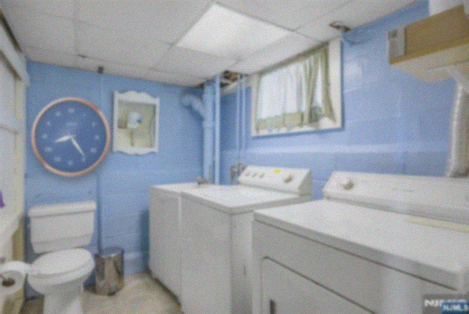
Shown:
**8:24**
